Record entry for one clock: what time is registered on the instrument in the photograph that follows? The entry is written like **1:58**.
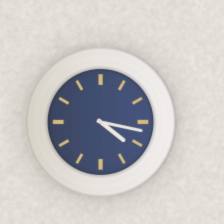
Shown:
**4:17**
